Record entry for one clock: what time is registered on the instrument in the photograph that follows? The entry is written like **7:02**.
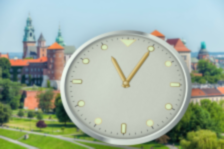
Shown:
**11:05**
